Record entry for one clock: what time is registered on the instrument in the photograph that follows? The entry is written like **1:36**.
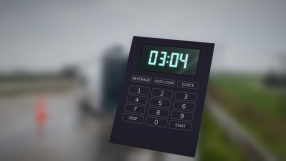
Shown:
**3:04**
